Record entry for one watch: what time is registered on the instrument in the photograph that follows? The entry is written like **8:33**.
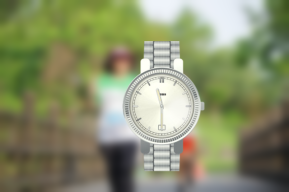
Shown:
**11:30**
